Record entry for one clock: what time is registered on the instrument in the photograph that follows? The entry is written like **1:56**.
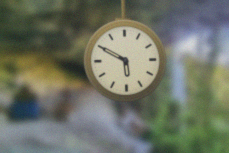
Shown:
**5:50**
